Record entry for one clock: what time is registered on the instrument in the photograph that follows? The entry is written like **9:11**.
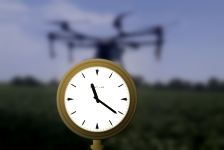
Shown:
**11:21**
